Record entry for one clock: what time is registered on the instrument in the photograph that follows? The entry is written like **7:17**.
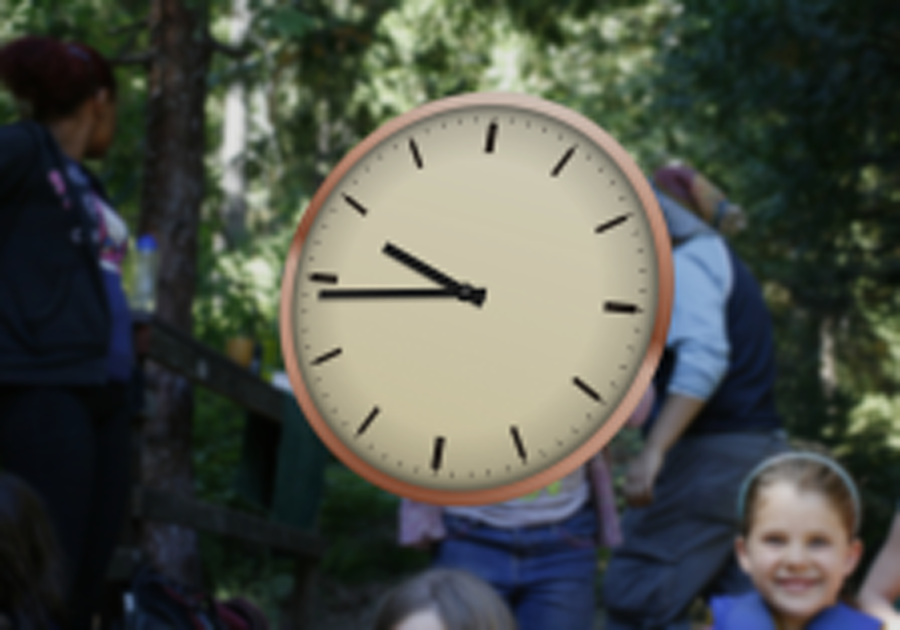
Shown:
**9:44**
